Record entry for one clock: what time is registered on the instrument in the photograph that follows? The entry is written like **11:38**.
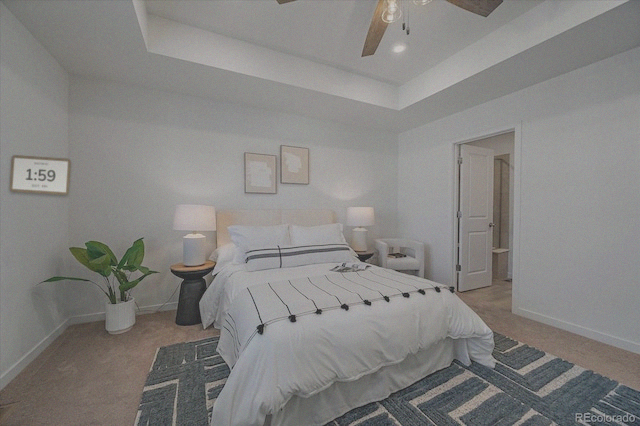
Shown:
**1:59**
